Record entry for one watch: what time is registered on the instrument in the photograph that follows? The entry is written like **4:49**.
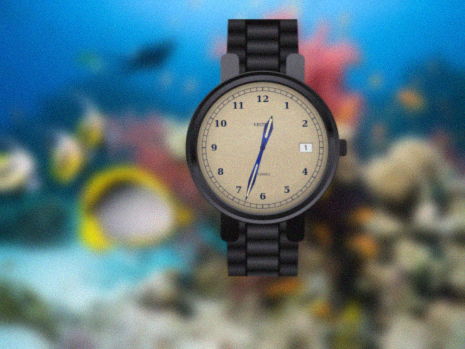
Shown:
**12:33**
